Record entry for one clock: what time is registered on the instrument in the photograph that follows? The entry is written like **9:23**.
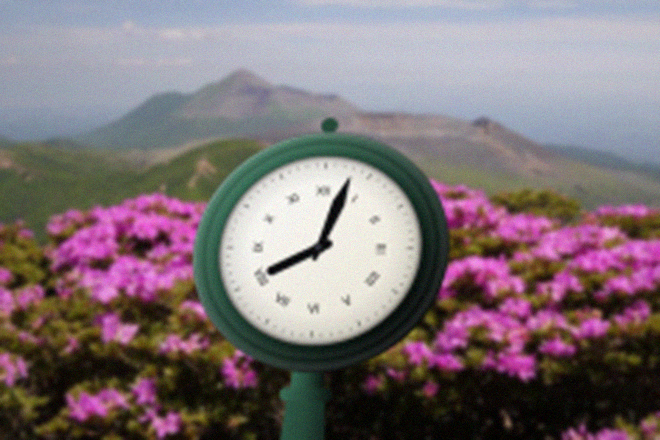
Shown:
**8:03**
